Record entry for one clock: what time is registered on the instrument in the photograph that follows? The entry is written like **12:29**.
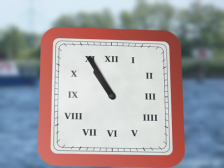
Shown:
**10:55**
